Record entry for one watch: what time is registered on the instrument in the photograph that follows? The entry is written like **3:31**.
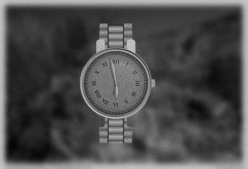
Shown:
**5:58**
